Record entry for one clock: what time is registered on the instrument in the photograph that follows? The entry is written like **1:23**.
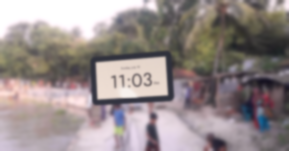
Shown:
**11:03**
